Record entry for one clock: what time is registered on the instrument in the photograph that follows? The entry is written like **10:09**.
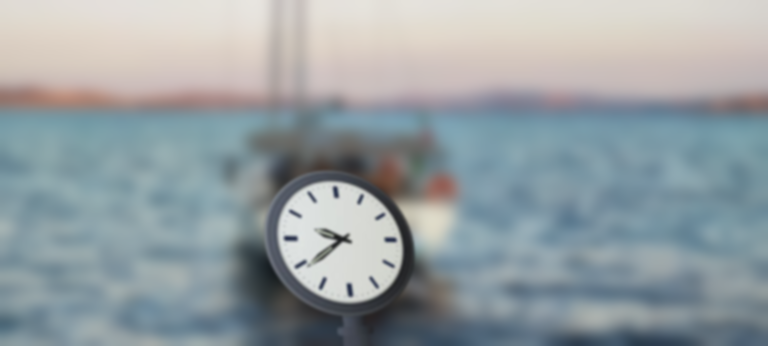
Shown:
**9:39**
